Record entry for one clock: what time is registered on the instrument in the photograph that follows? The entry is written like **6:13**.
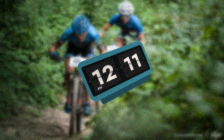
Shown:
**12:11**
